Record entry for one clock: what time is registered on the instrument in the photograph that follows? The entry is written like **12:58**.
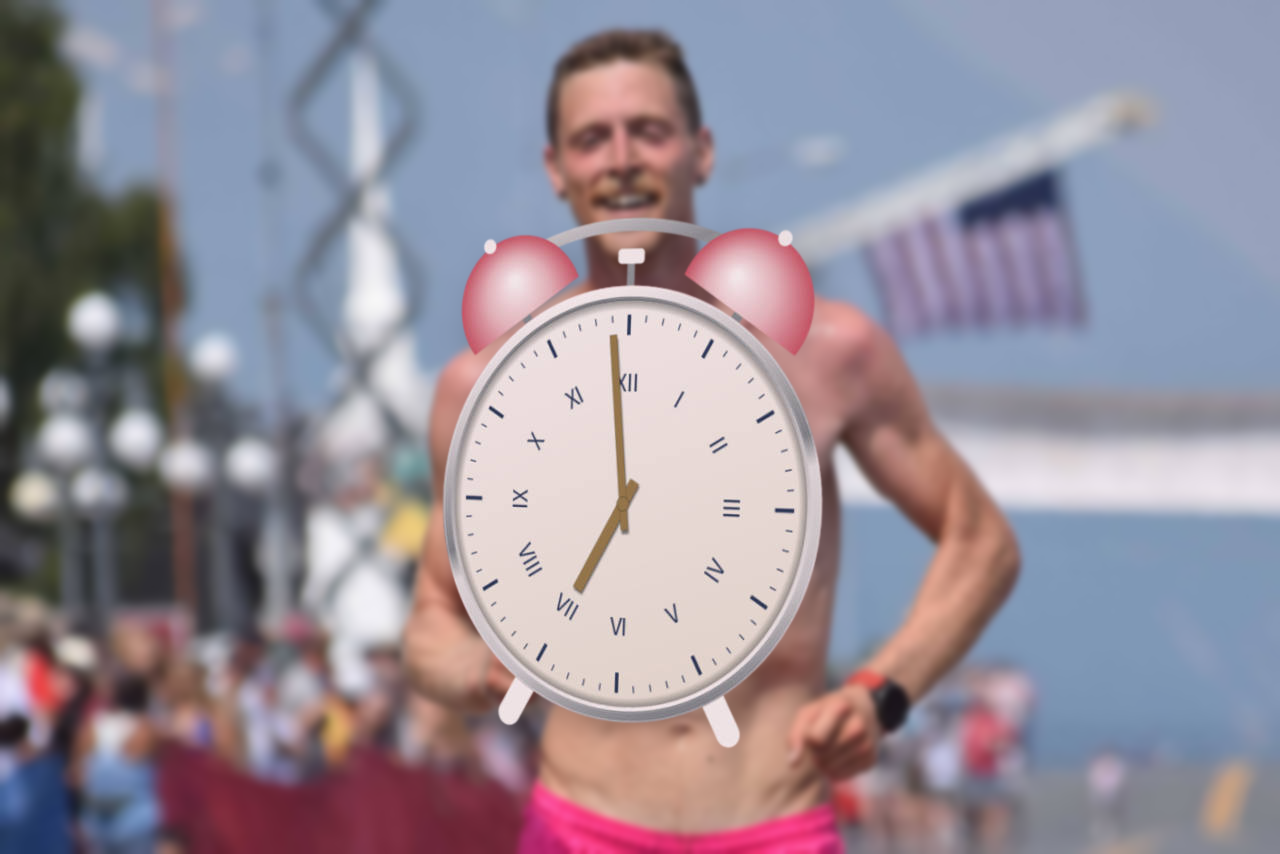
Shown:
**6:59**
